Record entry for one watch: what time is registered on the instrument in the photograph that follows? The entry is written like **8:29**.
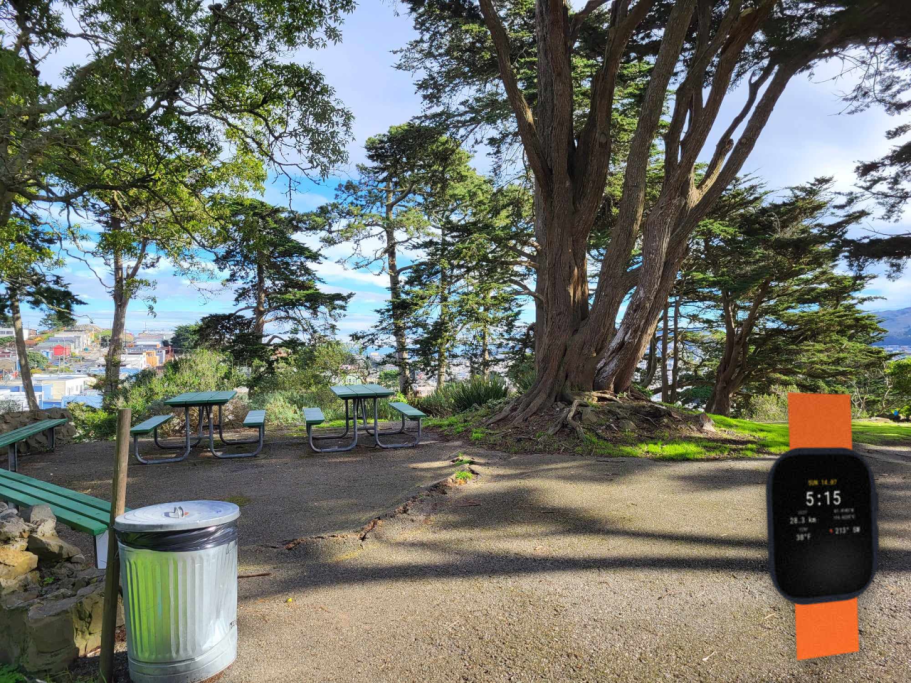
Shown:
**5:15**
